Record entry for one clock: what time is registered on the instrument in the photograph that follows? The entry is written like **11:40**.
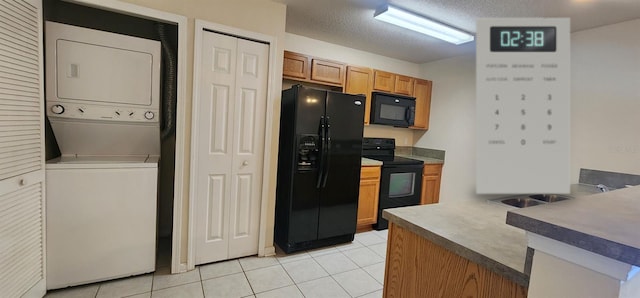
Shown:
**2:38**
